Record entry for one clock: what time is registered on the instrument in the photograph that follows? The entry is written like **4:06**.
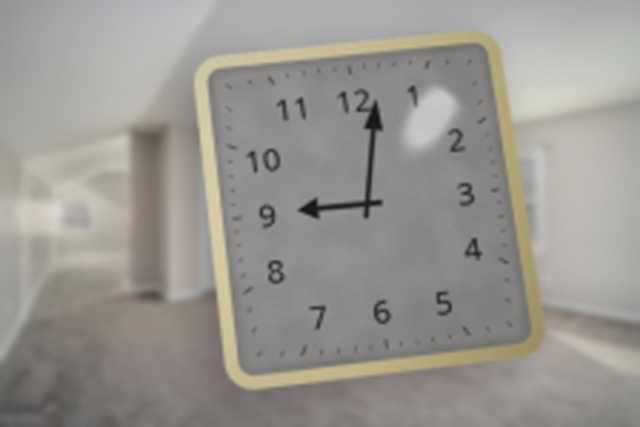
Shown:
**9:02**
